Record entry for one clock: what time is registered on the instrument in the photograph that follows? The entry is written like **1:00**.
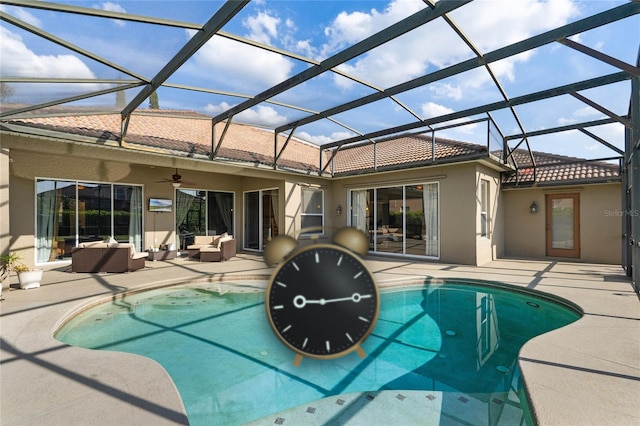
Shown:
**9:15**
